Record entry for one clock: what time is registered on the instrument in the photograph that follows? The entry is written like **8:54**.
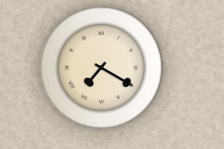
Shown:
**7:20**
